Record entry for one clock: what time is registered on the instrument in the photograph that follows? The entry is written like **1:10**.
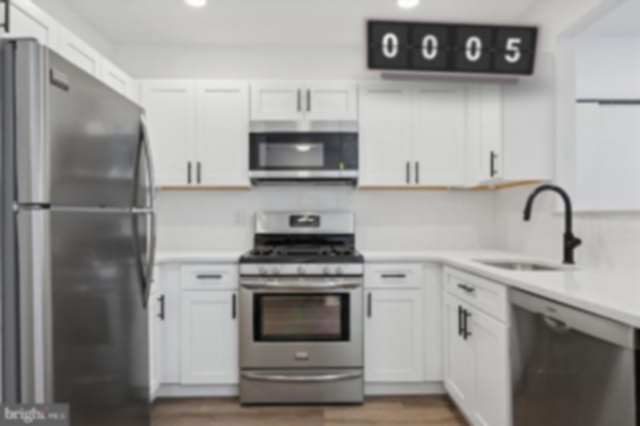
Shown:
**0:05**
